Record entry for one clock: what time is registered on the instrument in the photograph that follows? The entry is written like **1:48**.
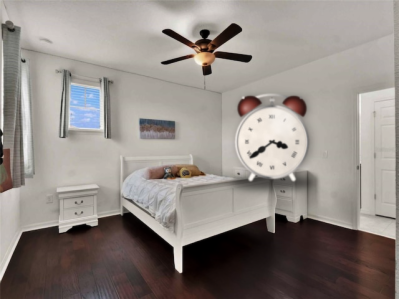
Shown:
**3:39**
